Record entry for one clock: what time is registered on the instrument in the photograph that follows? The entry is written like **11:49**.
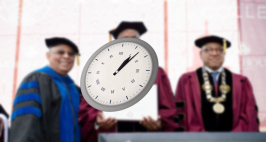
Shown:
**1:07**
